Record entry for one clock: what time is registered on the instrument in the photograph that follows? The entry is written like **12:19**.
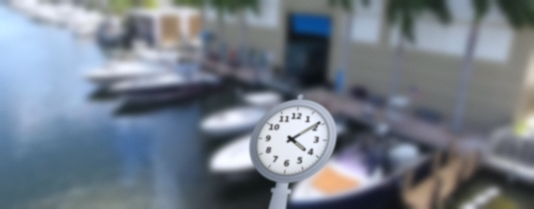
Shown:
**4:09**
